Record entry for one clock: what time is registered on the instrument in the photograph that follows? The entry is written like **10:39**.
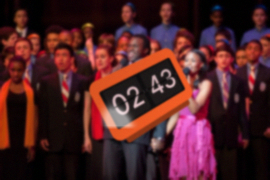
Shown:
**2:43**
